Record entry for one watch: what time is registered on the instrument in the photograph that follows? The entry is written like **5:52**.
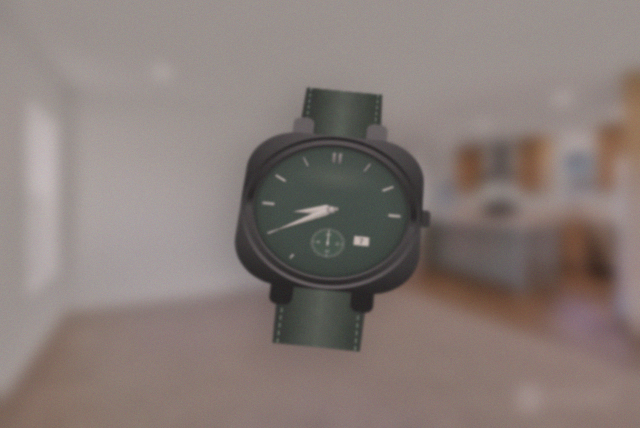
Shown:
**8:40**
